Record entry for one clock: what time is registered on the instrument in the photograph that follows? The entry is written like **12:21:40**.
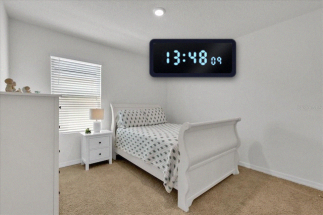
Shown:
**13:48:09**
